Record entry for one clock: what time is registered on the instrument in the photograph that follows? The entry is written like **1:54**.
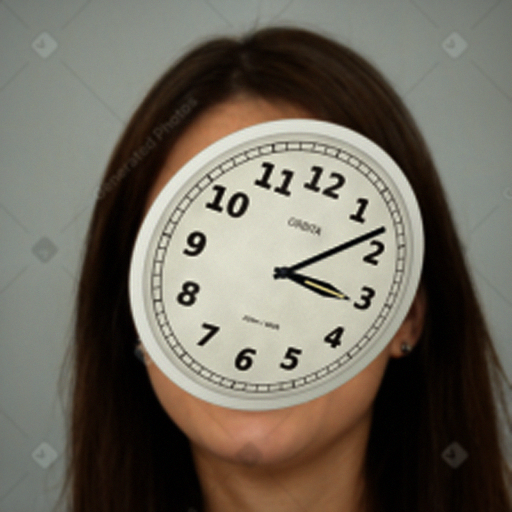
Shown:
**3:08**
